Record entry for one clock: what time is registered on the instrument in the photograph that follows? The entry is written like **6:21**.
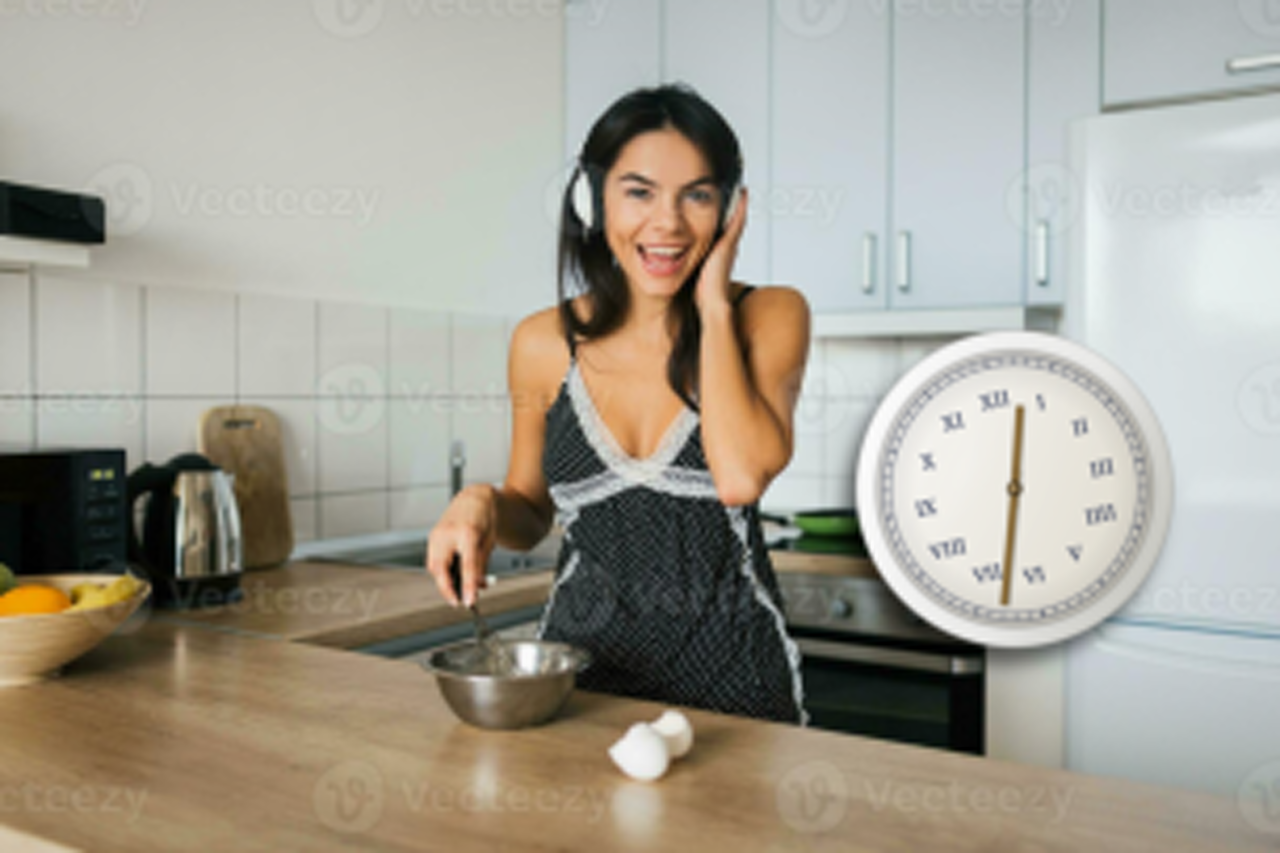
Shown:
**12:33**
